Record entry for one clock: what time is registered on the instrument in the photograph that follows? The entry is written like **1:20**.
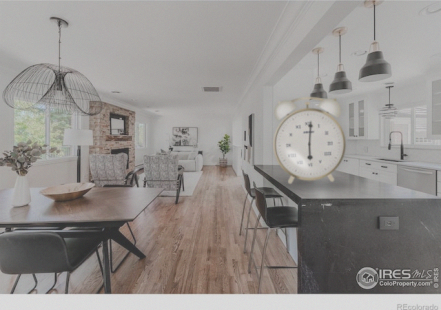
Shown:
**6:01**
